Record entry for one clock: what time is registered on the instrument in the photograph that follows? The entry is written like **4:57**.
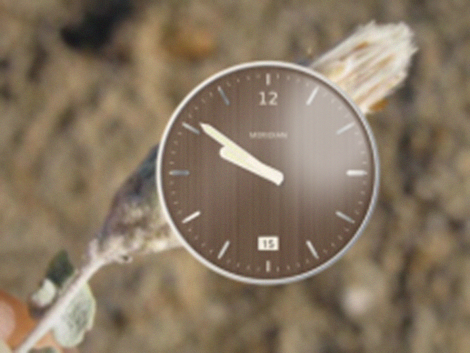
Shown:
**9:51**
